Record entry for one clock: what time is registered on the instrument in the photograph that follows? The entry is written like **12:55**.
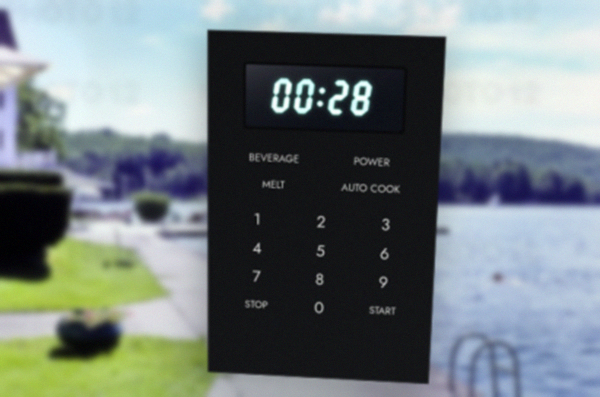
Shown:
**0:28**
